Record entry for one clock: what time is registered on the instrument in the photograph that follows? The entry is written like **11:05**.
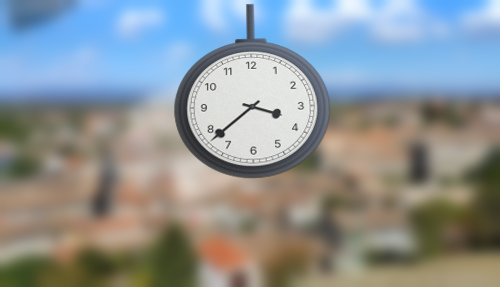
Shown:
**3:38**
